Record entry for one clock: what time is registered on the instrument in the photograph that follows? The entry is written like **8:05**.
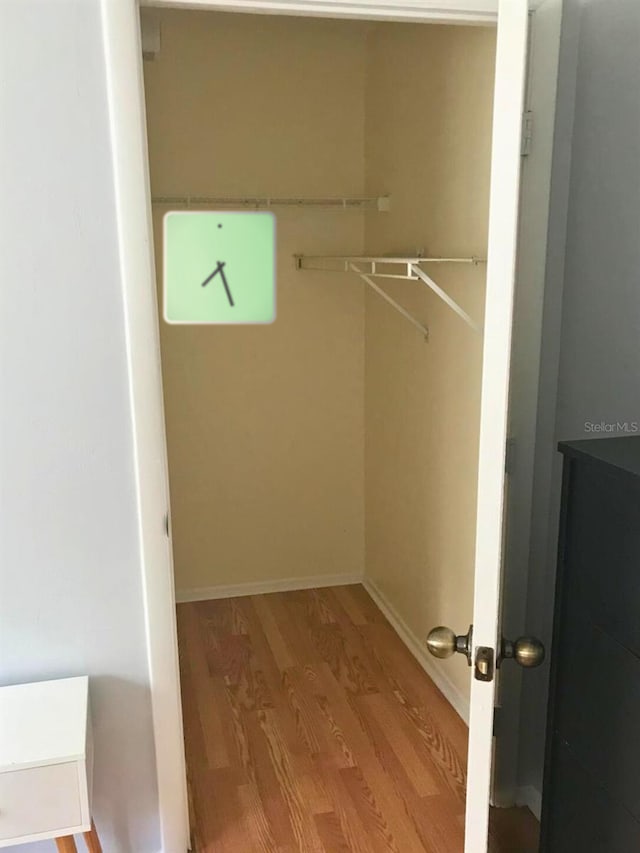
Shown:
**7:27**
